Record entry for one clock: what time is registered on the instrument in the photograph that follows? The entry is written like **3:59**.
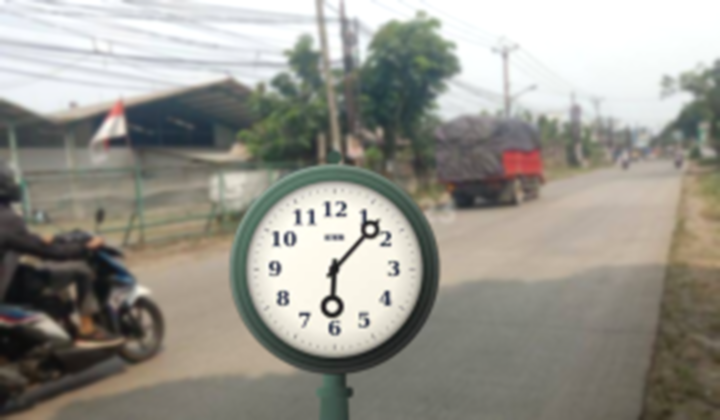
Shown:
**6:07**
